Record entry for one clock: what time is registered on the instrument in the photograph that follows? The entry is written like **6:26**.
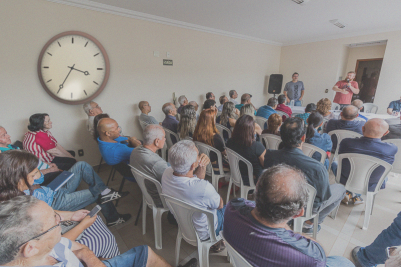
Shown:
**3:35**
